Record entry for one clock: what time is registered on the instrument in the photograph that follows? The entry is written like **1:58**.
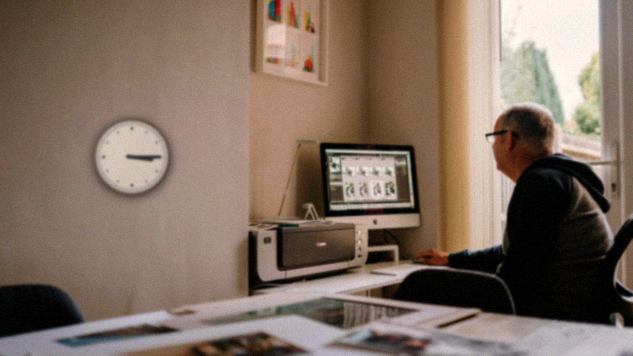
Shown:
**3:15**
